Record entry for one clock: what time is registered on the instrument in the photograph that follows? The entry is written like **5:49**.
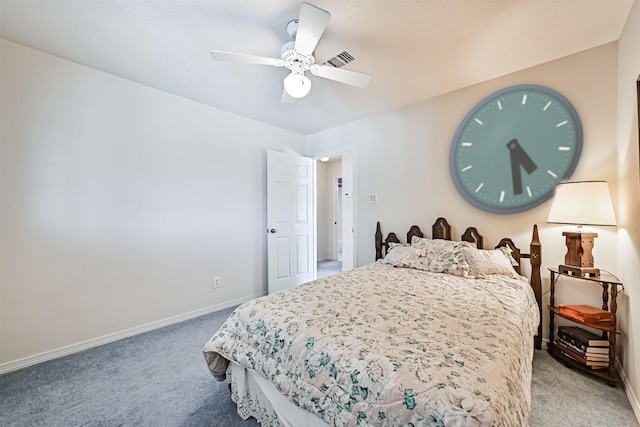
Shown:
**4:27**
